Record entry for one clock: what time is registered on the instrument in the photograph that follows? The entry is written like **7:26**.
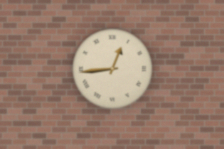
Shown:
**12:44**
